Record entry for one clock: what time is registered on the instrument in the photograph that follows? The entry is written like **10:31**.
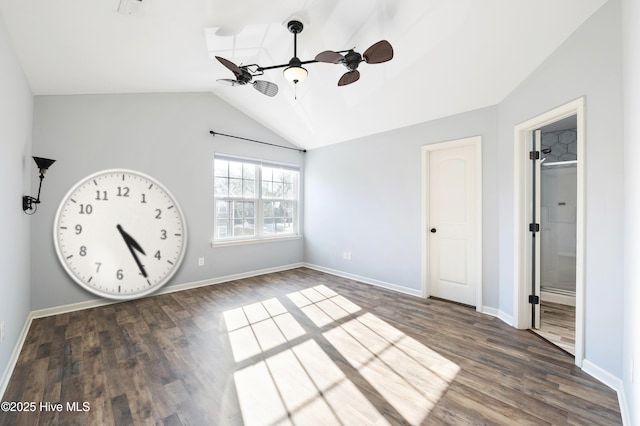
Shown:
**4:25**
